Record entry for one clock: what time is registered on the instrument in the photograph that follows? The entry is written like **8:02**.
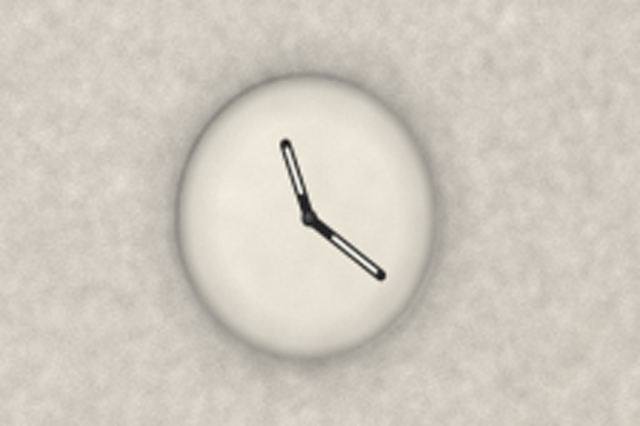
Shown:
**11:21**
